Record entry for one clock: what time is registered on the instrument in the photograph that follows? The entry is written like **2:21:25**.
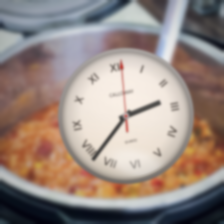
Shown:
**2:38:01**
